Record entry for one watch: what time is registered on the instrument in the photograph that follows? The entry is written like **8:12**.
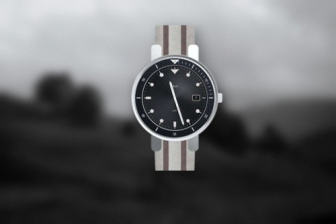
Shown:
**11:27**
